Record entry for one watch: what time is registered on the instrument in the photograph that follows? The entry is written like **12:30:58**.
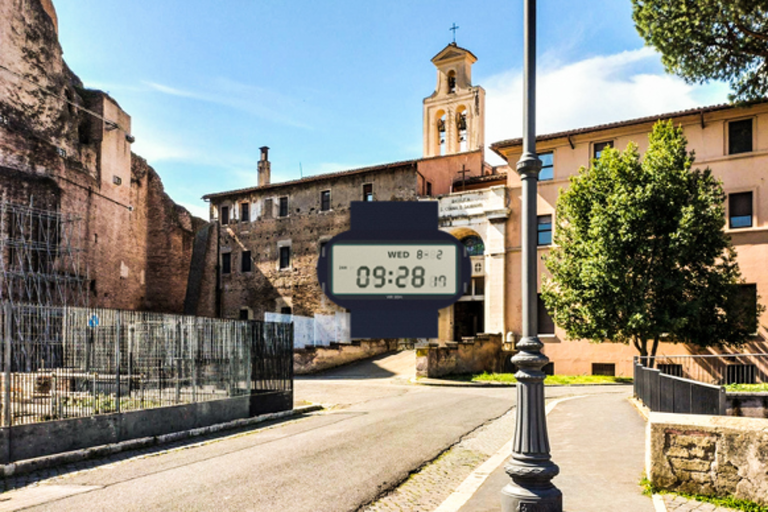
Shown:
**9:28:17**
